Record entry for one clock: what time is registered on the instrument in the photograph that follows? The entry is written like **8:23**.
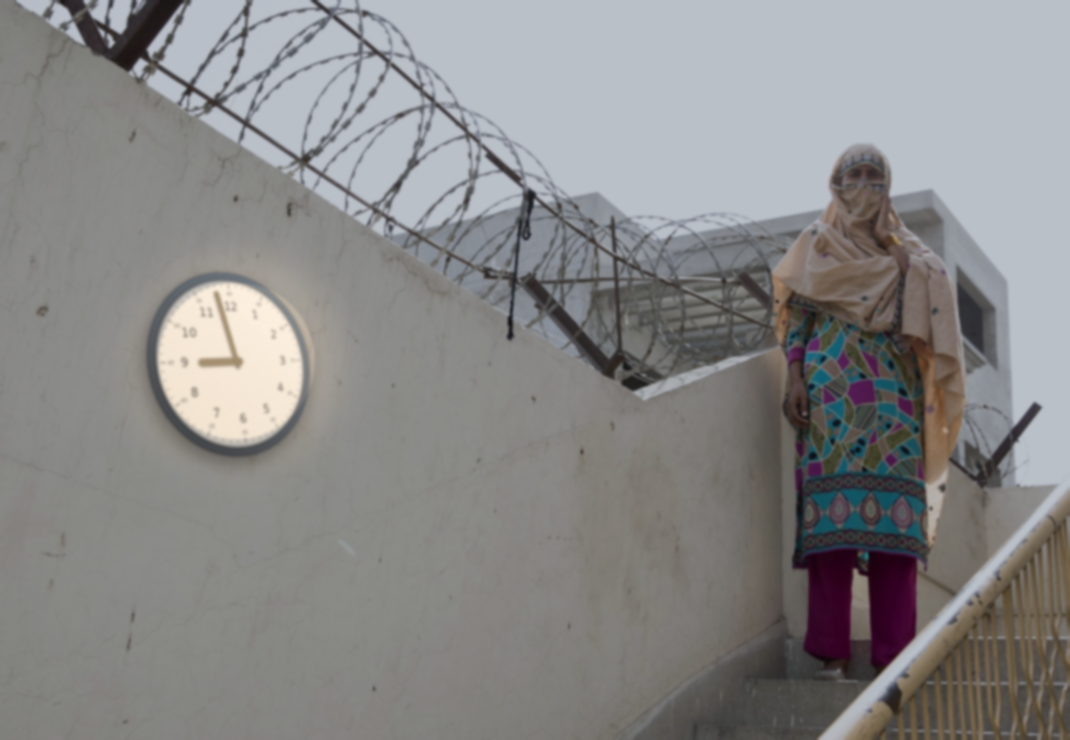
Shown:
**8:58**
